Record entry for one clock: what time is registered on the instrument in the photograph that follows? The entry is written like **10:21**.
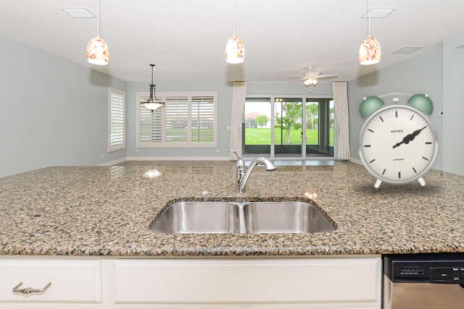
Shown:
**2:10**
